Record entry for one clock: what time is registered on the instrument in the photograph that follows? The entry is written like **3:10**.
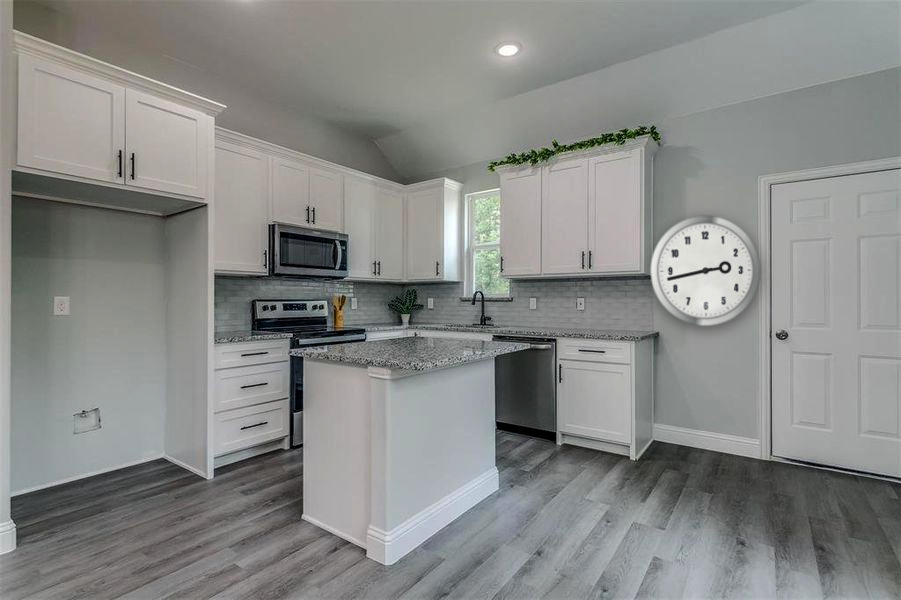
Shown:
**2:43**
